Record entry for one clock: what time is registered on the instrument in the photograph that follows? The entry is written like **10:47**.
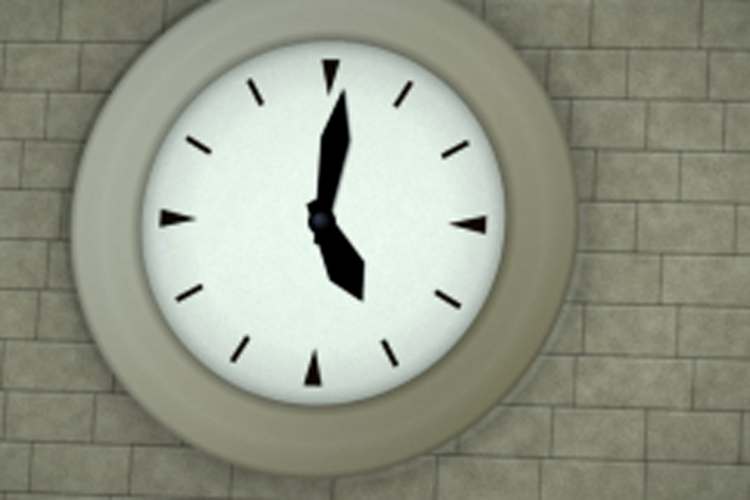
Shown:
**5:01**
